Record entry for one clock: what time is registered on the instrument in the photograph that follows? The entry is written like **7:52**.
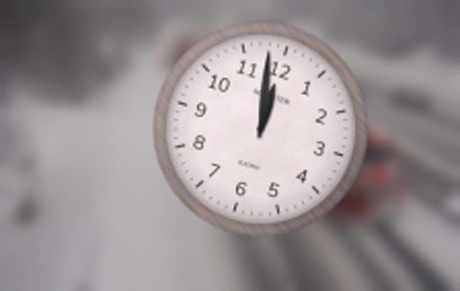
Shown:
**11:58**
